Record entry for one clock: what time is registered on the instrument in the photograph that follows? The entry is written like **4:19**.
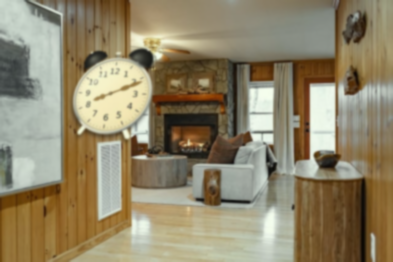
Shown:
**8:11**
